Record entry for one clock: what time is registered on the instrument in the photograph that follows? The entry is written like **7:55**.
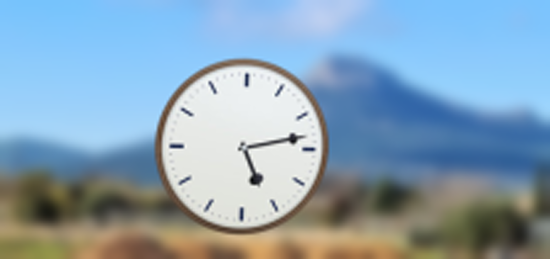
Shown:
**5:13**
